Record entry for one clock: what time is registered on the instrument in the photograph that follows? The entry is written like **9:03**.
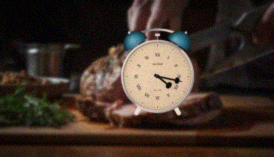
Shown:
**4:17**
